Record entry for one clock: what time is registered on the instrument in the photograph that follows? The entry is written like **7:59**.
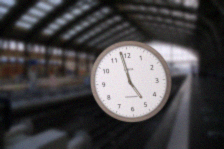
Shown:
**4:58**
